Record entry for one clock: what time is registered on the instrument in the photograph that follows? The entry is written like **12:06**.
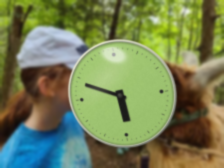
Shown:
**5:49**
